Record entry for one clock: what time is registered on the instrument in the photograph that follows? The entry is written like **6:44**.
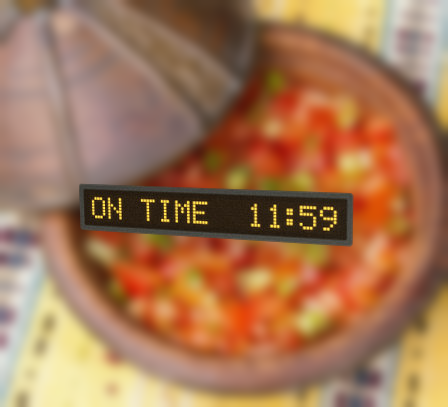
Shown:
**11:59**
